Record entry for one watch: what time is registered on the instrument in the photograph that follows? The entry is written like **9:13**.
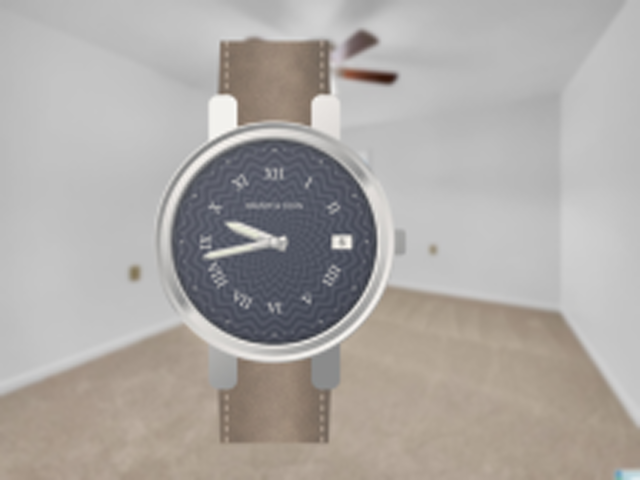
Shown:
**9:43**
